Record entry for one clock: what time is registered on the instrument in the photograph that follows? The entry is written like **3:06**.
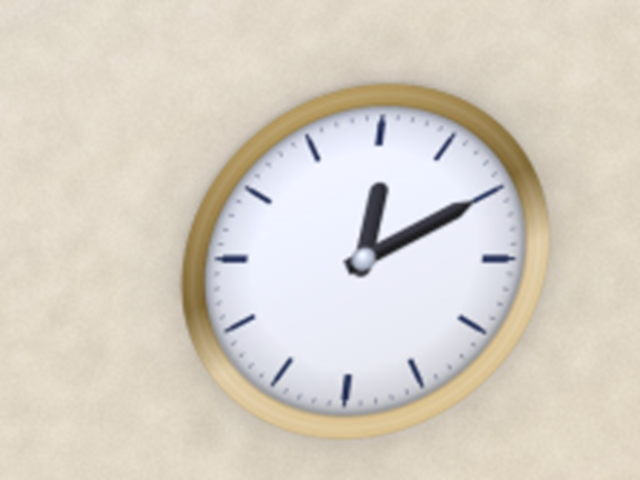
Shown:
**12:10**
